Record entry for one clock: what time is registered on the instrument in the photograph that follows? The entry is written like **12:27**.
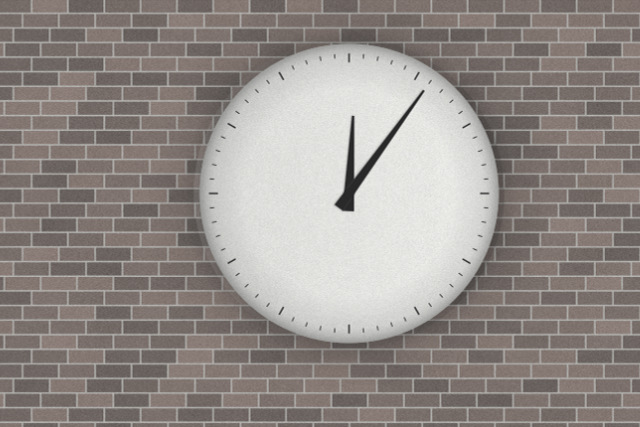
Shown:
**12:06**
